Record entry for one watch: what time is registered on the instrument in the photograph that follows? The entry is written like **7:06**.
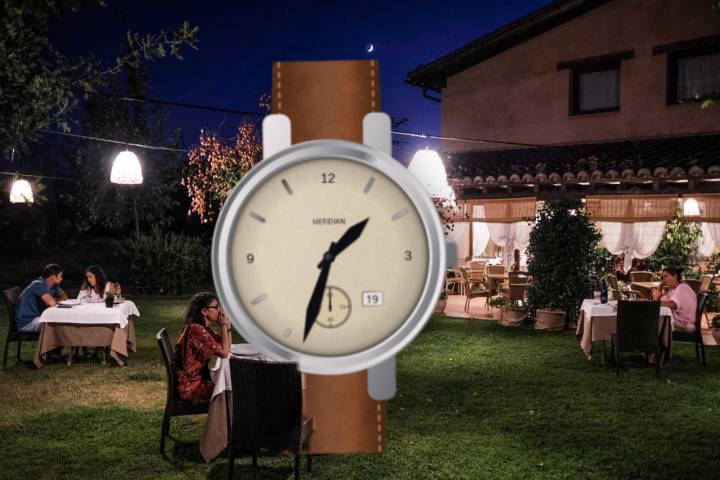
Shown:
**1:33**
